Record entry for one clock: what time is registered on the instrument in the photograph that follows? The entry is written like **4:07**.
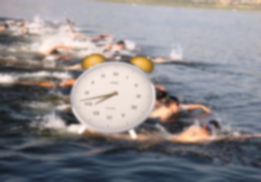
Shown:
**7:42**
